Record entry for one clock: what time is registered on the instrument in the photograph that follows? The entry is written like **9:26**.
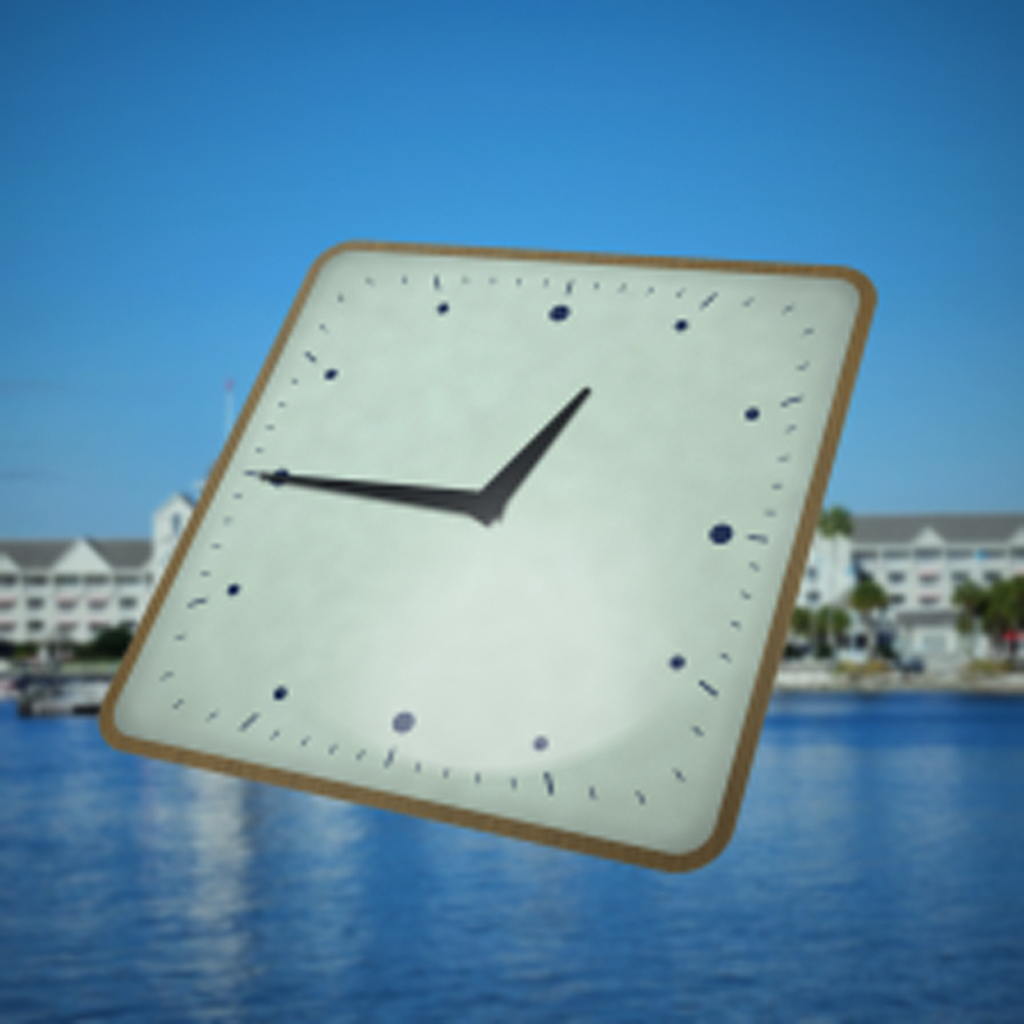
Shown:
**12:45**
